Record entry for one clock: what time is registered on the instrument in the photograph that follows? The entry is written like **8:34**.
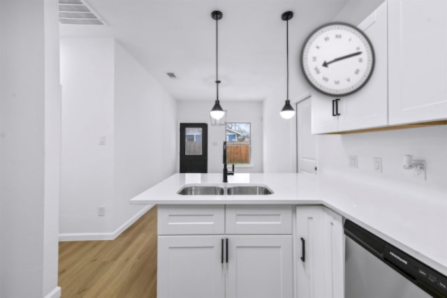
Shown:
**8:12**
